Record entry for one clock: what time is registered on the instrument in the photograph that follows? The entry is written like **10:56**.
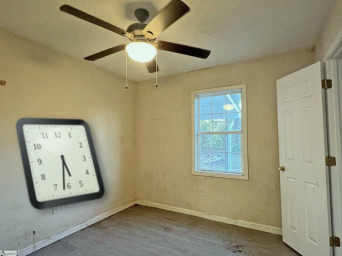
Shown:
**5:32**
